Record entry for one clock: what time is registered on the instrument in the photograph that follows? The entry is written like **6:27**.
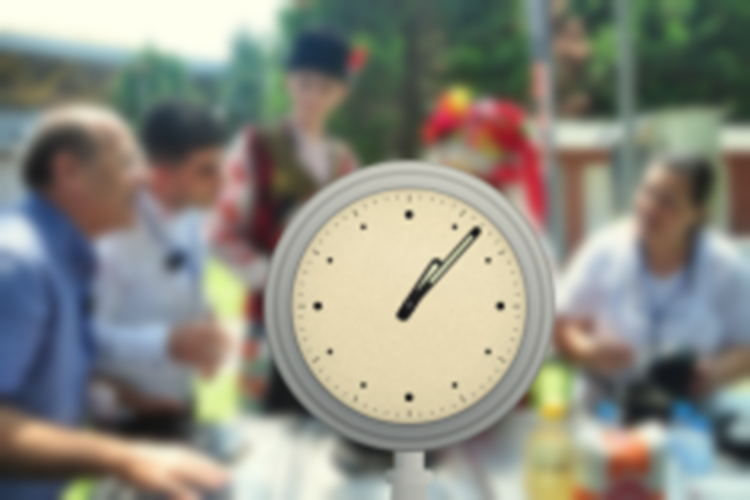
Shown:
**1:07**
